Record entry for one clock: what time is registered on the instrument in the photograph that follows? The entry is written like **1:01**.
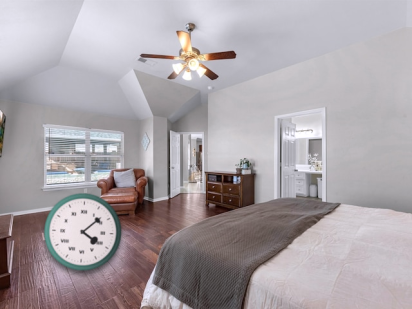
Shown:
**4:08**
